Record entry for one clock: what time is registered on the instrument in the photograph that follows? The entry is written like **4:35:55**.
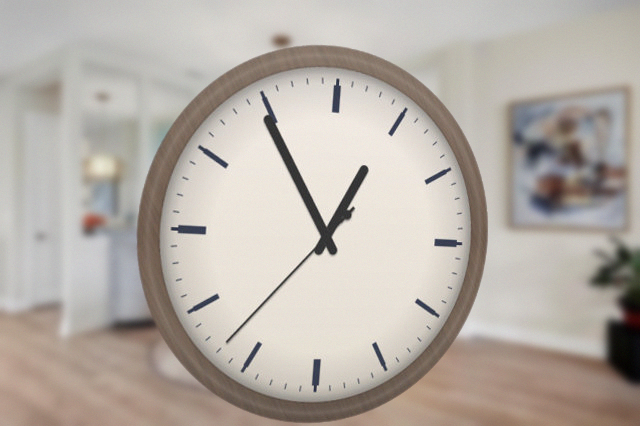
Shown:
**12:54:37**
